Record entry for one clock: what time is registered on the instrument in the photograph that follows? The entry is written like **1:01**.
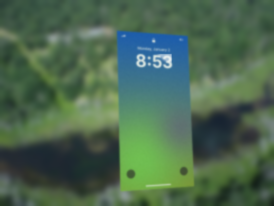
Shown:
**8:53**
